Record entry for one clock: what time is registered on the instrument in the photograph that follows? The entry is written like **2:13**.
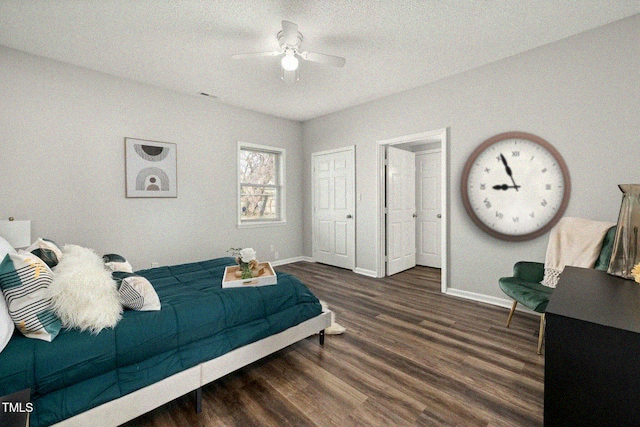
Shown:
**8:56**
